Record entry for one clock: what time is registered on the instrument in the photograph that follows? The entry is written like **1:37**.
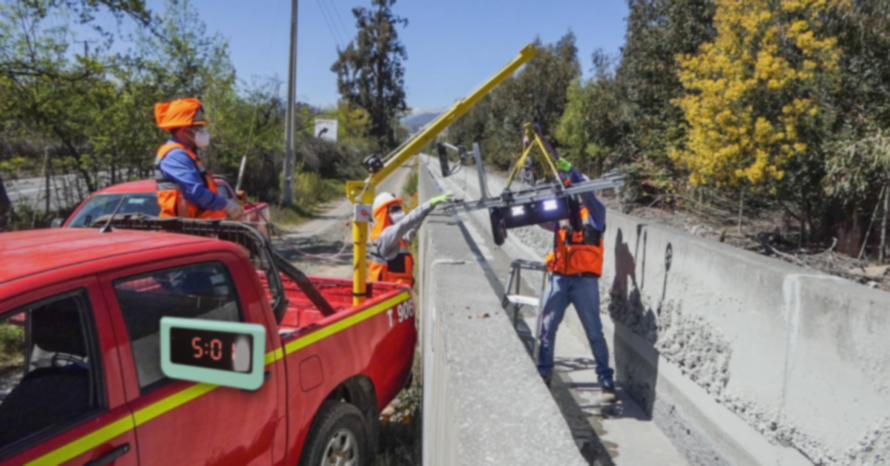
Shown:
**5:01**
